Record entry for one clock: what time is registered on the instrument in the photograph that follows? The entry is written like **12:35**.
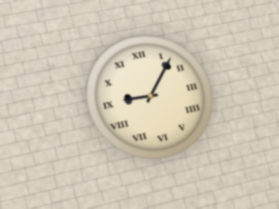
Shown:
**9:07**
